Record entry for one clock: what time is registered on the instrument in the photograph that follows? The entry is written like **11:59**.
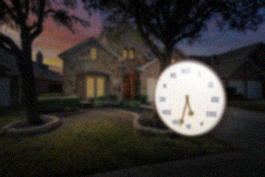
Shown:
**5:33**
